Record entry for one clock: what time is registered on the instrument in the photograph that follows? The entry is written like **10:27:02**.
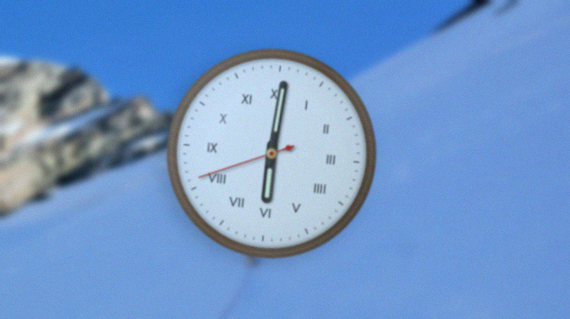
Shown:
**6:00:41**
